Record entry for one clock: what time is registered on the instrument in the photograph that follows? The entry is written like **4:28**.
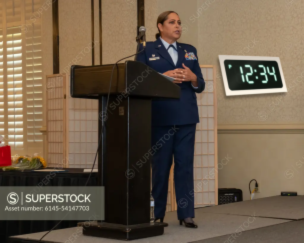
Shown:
**12:34**
